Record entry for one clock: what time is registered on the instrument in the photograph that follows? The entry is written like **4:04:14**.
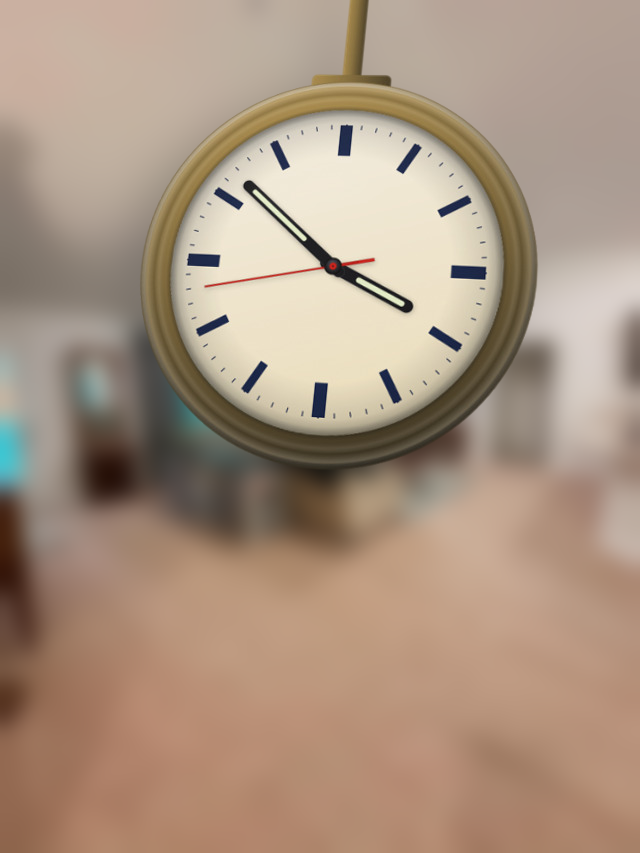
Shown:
**3:51:43**
